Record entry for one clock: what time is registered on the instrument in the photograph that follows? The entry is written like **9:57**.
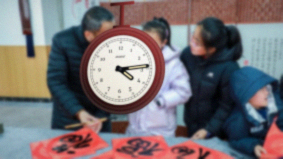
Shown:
**4:14**
